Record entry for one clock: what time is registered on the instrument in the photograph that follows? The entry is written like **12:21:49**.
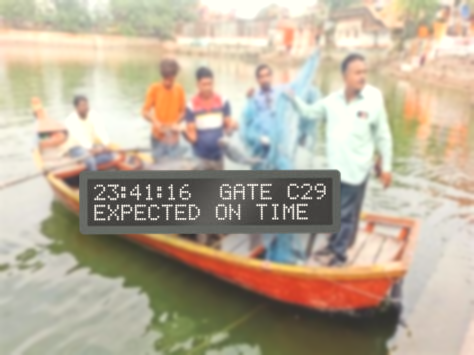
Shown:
**23:41:16**
